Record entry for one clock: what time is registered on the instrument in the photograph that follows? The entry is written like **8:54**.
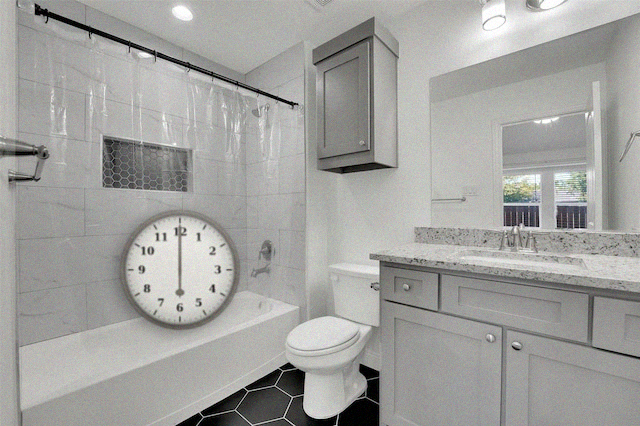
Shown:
**6:00**
